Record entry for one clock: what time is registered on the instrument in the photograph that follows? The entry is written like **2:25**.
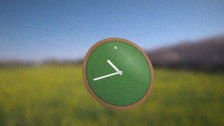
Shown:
**10:43**
